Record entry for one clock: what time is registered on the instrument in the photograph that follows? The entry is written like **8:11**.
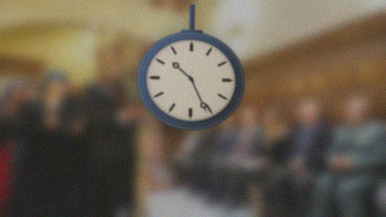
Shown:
**10:26**
